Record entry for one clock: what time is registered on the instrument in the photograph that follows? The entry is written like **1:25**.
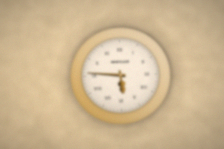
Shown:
**5:46**
